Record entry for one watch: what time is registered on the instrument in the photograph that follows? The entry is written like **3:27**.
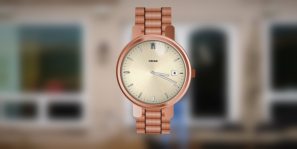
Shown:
**3:19**
